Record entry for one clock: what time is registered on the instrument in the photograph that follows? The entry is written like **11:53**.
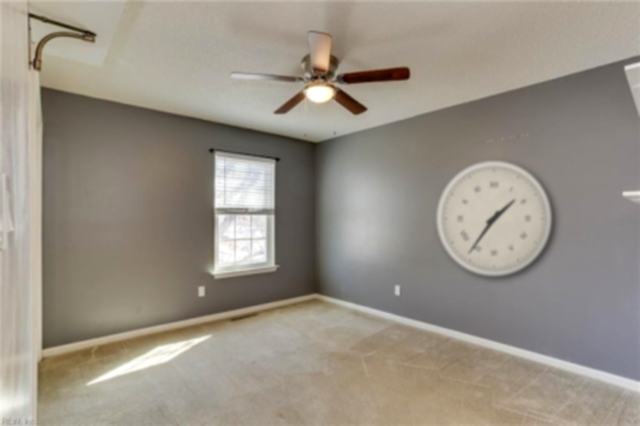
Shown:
**1:36**
